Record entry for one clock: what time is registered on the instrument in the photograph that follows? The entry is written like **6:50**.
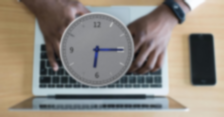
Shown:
**6:15**
